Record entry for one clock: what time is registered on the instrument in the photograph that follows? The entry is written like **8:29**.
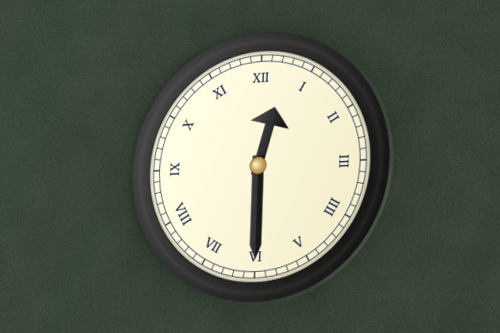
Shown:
**12:30**
